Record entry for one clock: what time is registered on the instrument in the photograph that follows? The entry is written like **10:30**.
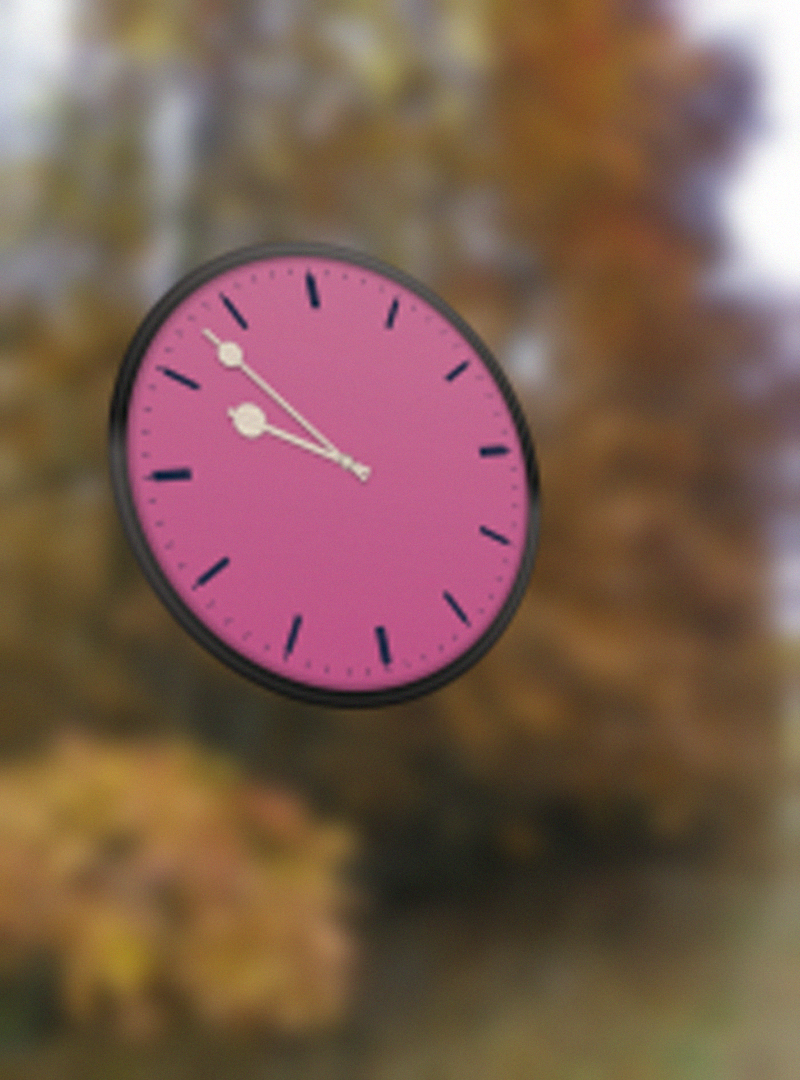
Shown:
**9:53**
